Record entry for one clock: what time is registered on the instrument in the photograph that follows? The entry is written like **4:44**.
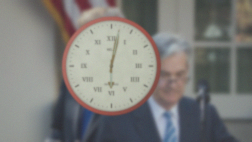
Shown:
**6:02**
